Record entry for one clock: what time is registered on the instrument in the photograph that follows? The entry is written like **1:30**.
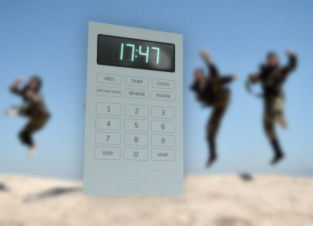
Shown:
**17:47**
